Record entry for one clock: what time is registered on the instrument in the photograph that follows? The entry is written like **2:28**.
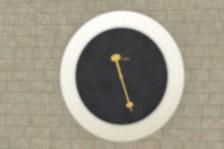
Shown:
**11:27**
